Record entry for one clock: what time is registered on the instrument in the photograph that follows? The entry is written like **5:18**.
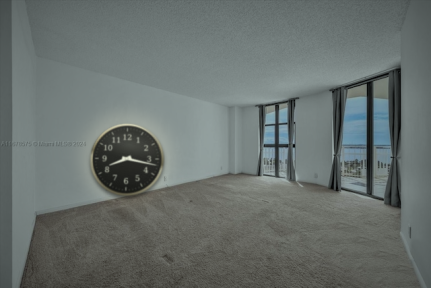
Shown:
**8:17**
